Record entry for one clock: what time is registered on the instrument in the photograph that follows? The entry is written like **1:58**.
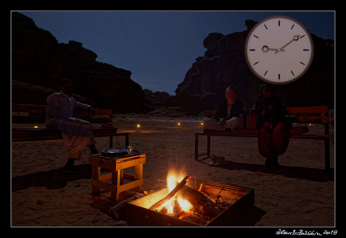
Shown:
**9:09**
